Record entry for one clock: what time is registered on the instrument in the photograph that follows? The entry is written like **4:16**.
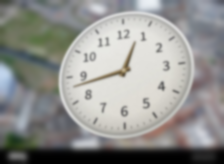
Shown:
**12:43**
